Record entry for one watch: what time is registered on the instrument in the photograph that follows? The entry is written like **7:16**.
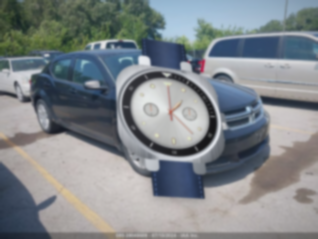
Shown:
**1:23**
